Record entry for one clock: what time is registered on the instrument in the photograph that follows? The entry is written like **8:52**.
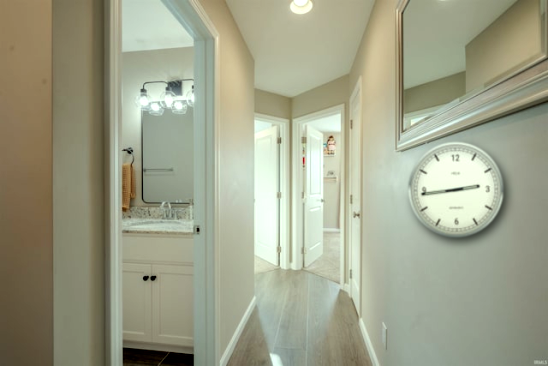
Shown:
**2:44**
